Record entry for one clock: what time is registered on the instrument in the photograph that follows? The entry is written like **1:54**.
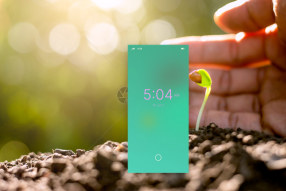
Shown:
**5:04**
